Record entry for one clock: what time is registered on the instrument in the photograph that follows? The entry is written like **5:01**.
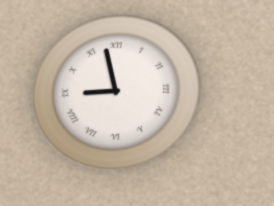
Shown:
**8:58**
